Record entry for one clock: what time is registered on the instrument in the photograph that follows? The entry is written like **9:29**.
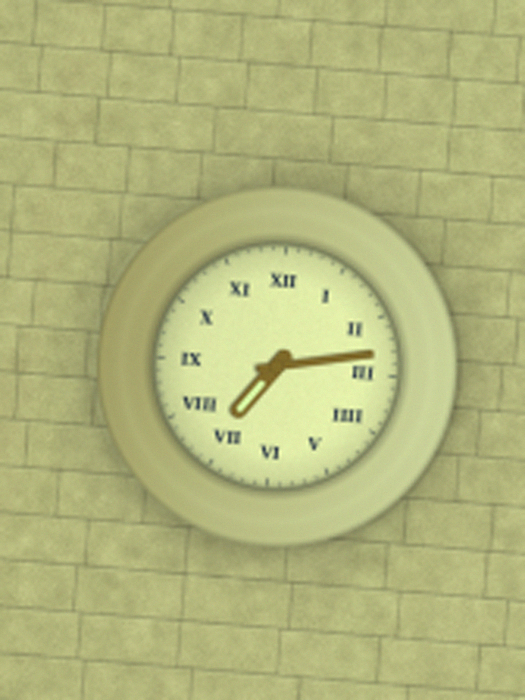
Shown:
**7:13**
